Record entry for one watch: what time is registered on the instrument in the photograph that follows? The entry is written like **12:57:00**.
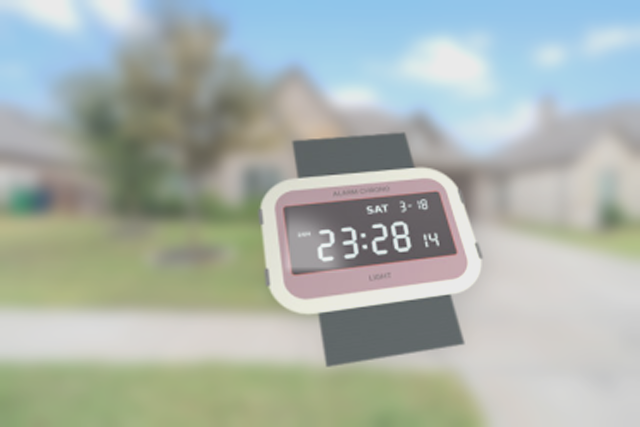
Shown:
**23:28:14**
